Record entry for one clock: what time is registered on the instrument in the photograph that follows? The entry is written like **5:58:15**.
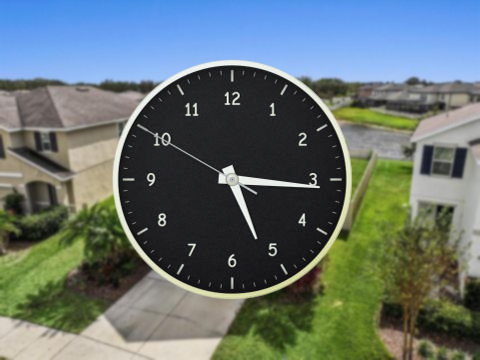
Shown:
**5:15:50**
